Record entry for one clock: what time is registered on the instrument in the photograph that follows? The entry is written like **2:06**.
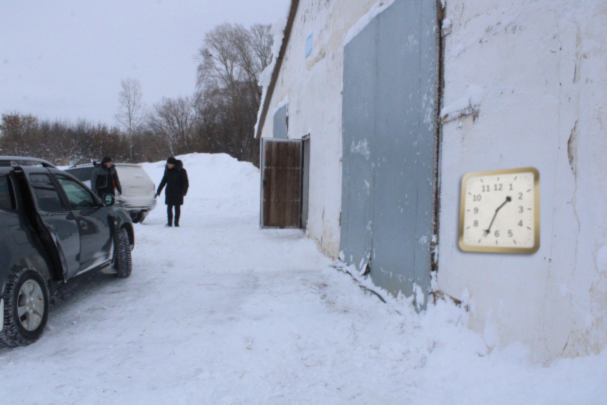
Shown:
**1:34**
